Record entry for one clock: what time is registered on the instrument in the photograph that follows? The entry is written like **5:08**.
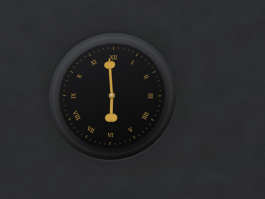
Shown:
**5:59**
